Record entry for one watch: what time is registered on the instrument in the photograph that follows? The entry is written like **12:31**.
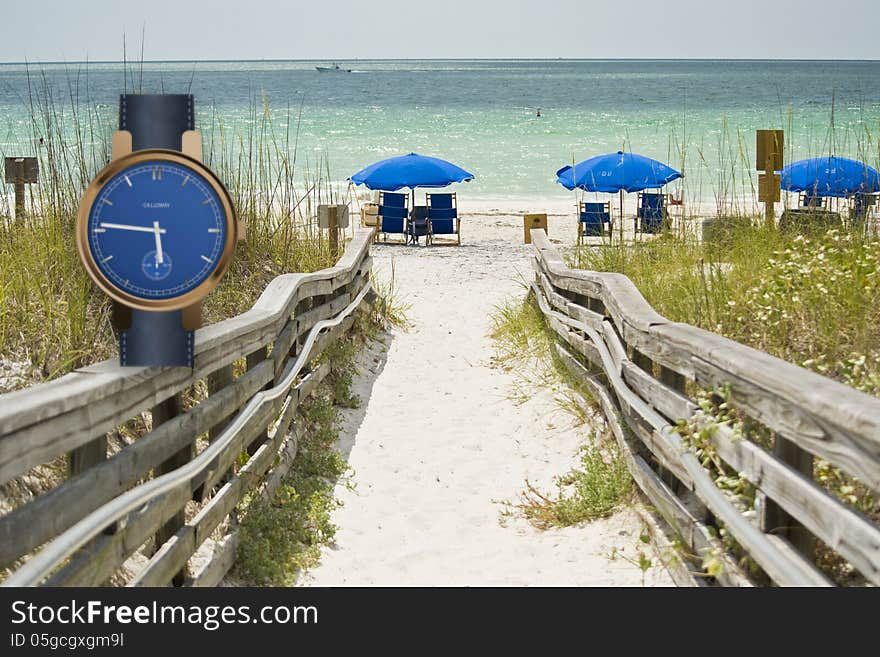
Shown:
**5:46**
